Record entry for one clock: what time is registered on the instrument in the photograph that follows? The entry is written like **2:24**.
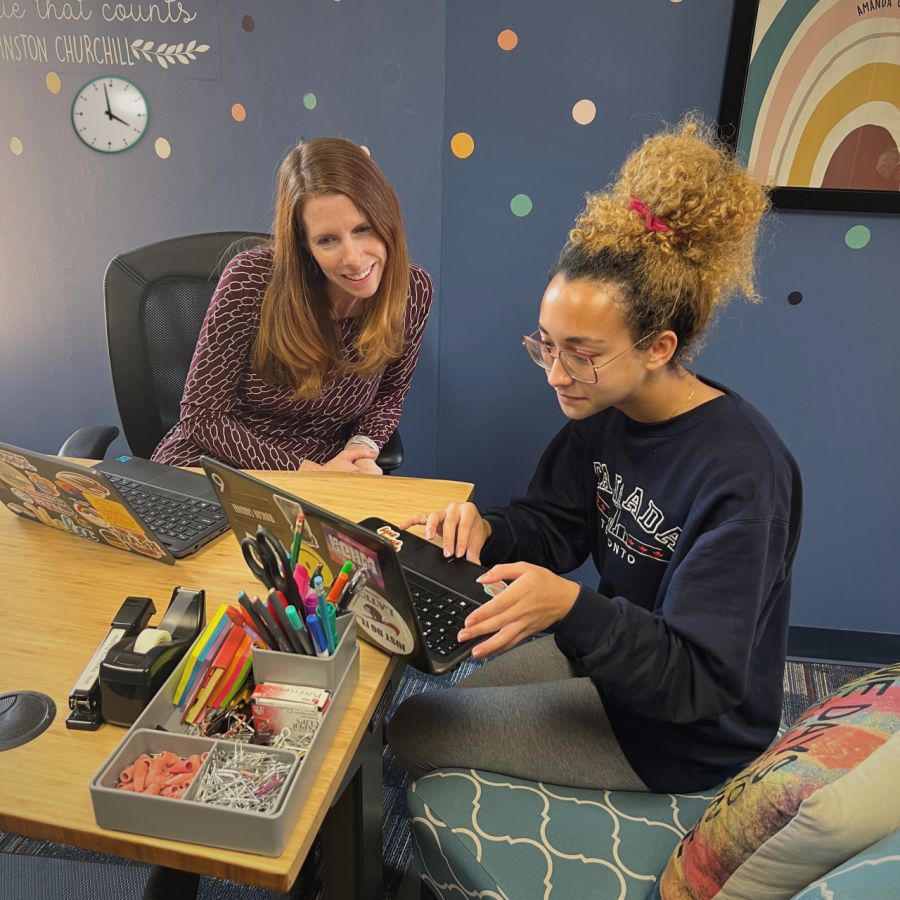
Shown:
**3:58**
